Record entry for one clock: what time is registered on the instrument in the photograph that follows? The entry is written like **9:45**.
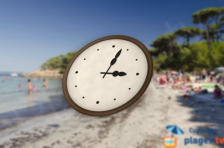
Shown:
**3:03**
